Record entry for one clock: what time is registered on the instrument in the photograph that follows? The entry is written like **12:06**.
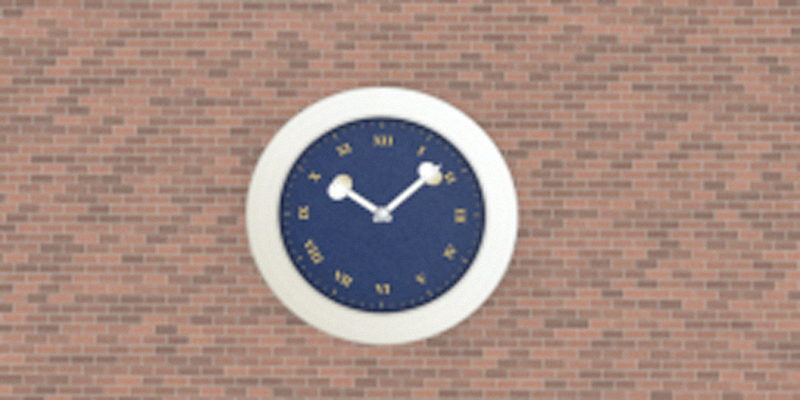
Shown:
**10:08**
